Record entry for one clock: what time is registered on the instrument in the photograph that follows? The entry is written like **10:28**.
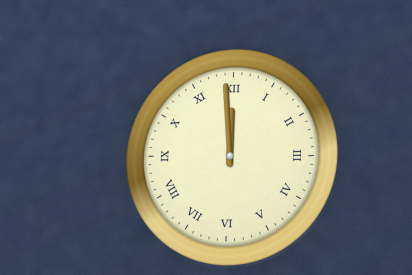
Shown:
**11:59**
